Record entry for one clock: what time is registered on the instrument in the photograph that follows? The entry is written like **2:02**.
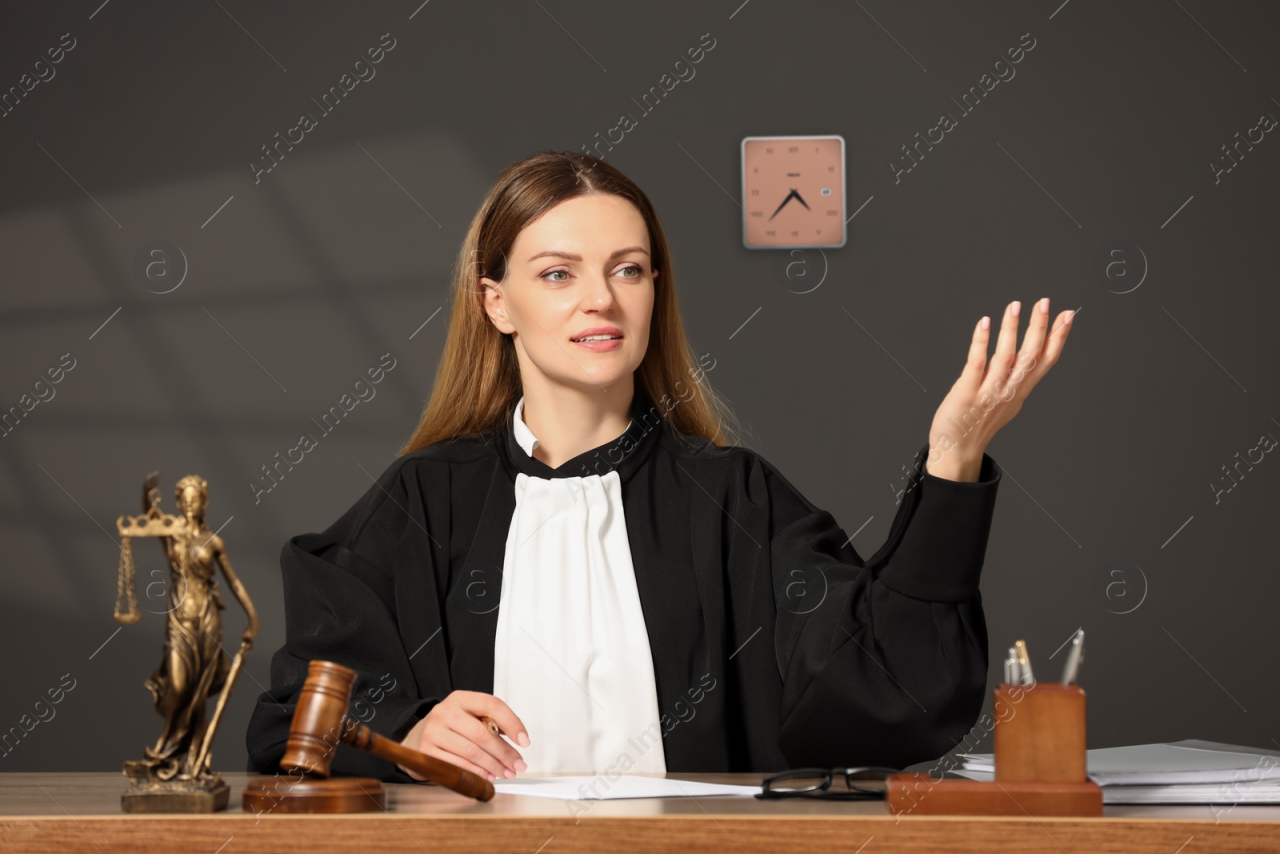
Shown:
**4:37**
